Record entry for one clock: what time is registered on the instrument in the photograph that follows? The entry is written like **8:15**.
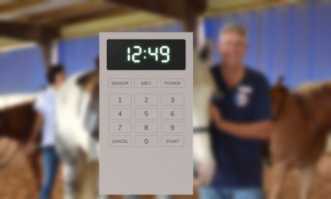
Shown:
**12:49**
